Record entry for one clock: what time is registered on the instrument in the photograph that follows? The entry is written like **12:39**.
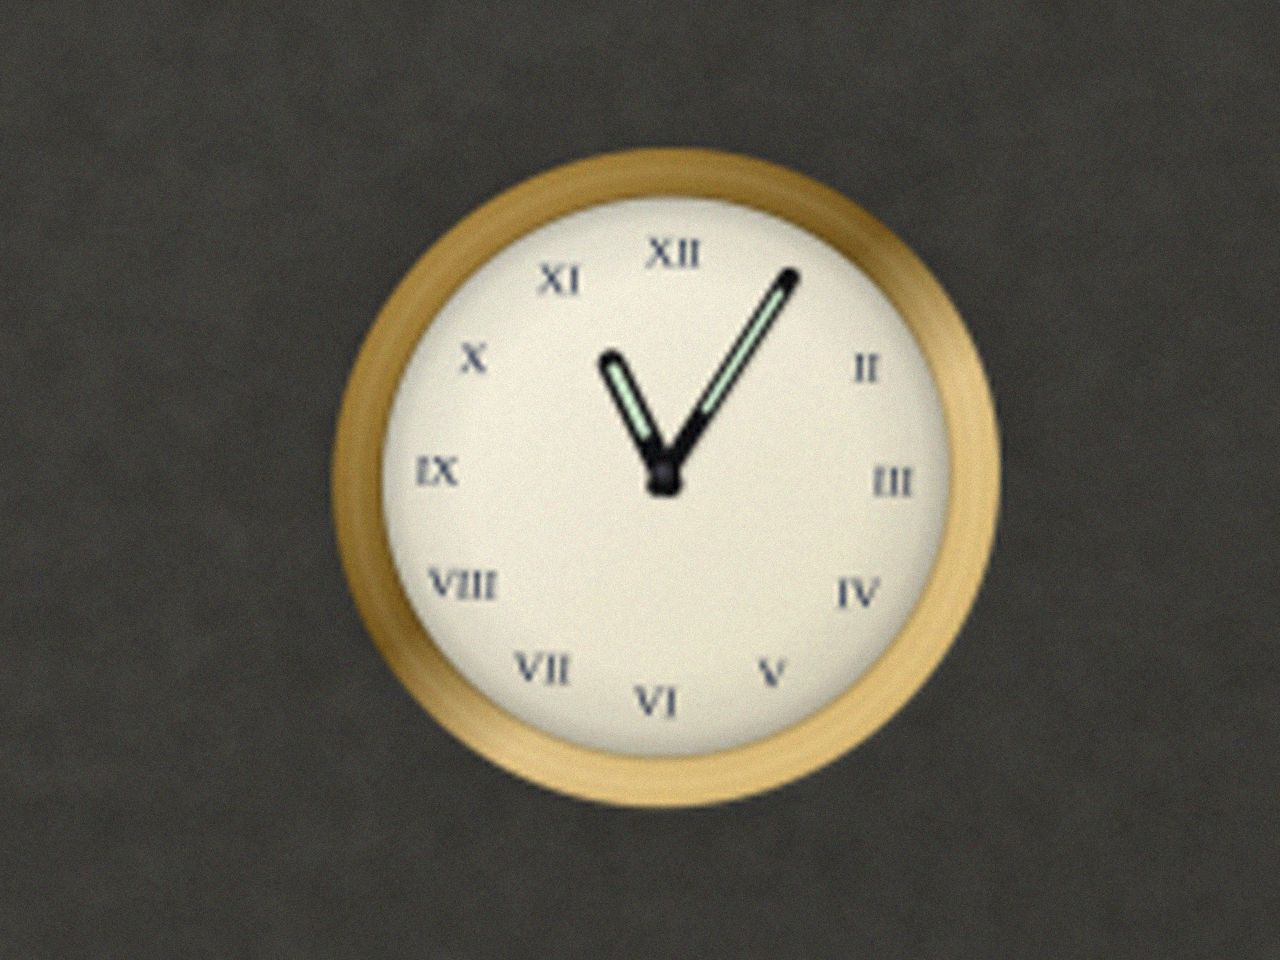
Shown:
**11:05**
